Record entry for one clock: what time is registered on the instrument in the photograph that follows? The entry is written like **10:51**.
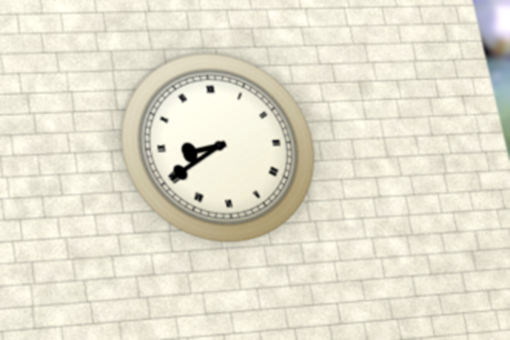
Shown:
**8:40**
